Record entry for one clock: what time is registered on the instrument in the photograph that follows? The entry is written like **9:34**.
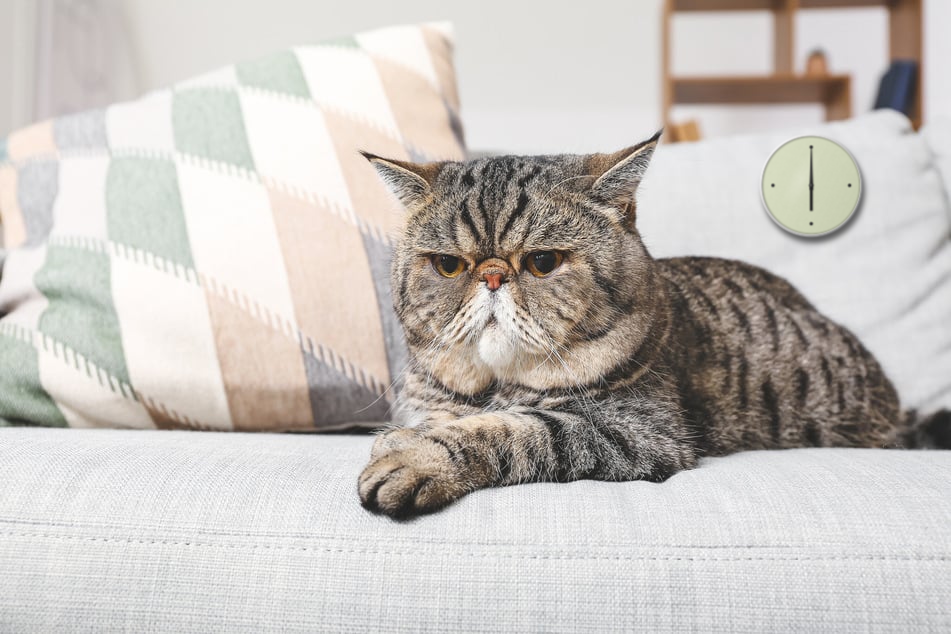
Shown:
**6:00**
